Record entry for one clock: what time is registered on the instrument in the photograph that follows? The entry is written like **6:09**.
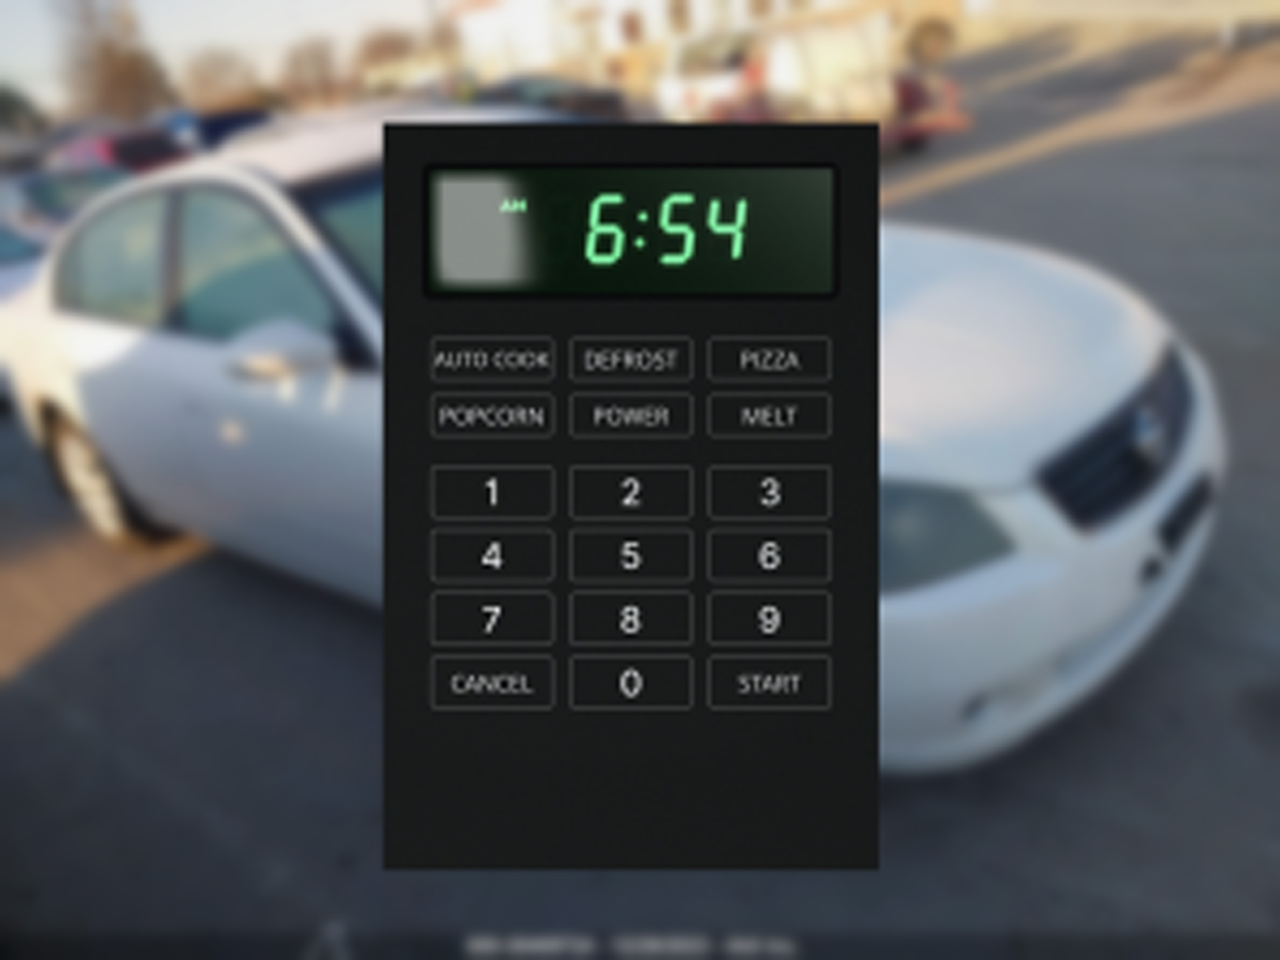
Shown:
**6:54**
